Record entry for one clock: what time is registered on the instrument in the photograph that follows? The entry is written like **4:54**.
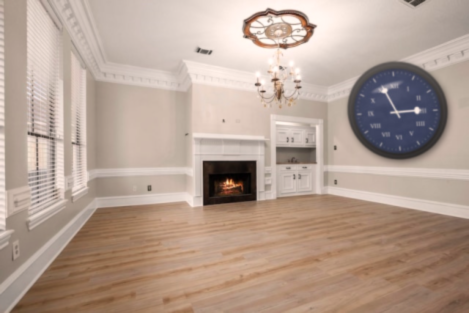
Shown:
**2:56**
